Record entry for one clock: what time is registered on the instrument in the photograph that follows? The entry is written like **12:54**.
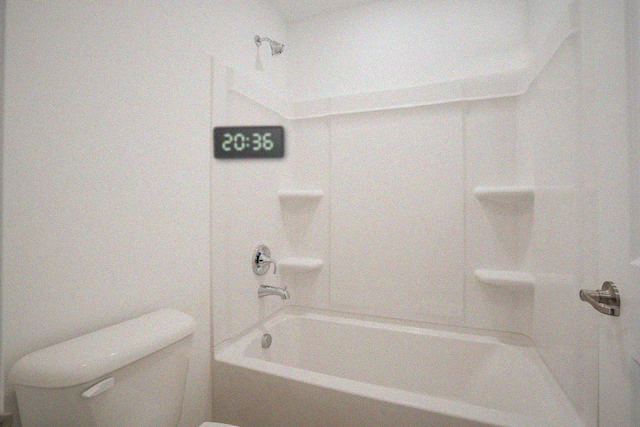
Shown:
**20:36**
